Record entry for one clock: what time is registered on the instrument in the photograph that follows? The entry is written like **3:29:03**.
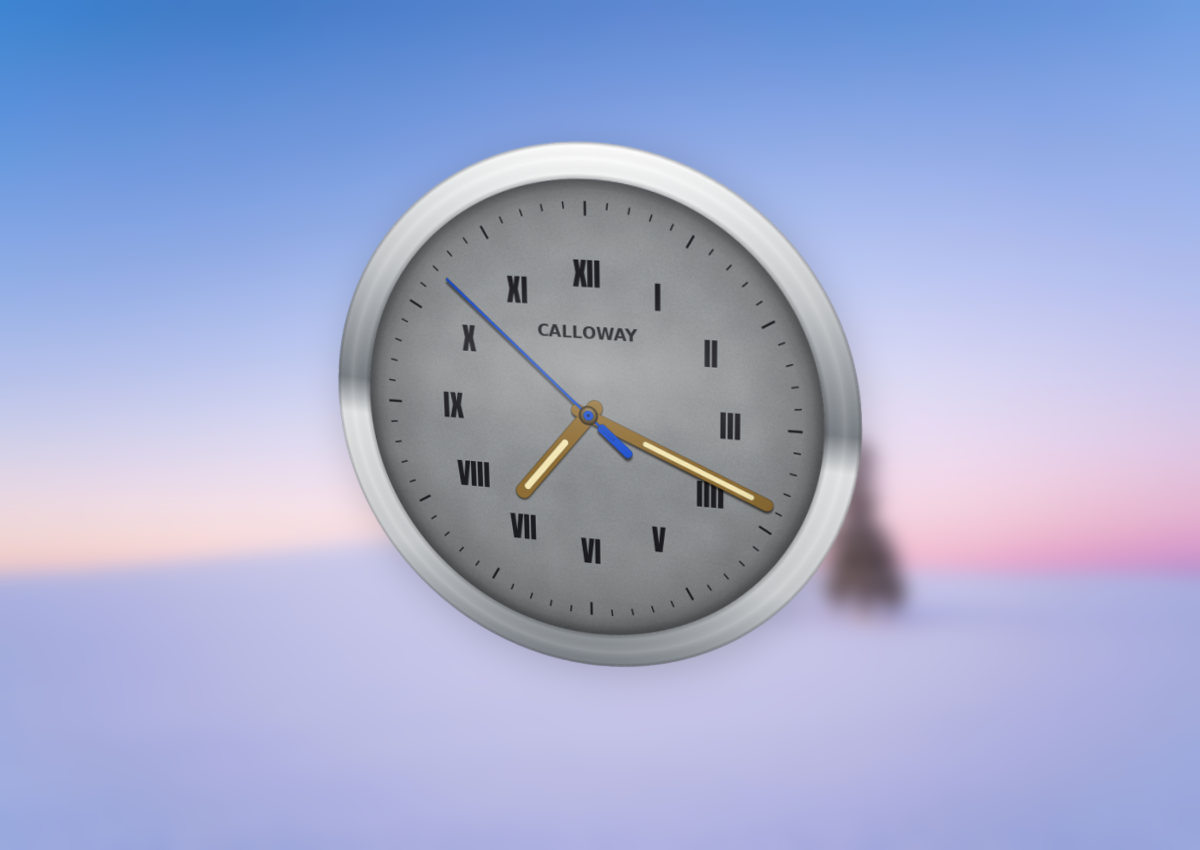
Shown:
**7:18:52**
